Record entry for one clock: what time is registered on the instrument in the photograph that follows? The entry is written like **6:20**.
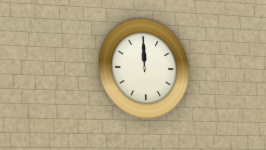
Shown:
**12:00**
